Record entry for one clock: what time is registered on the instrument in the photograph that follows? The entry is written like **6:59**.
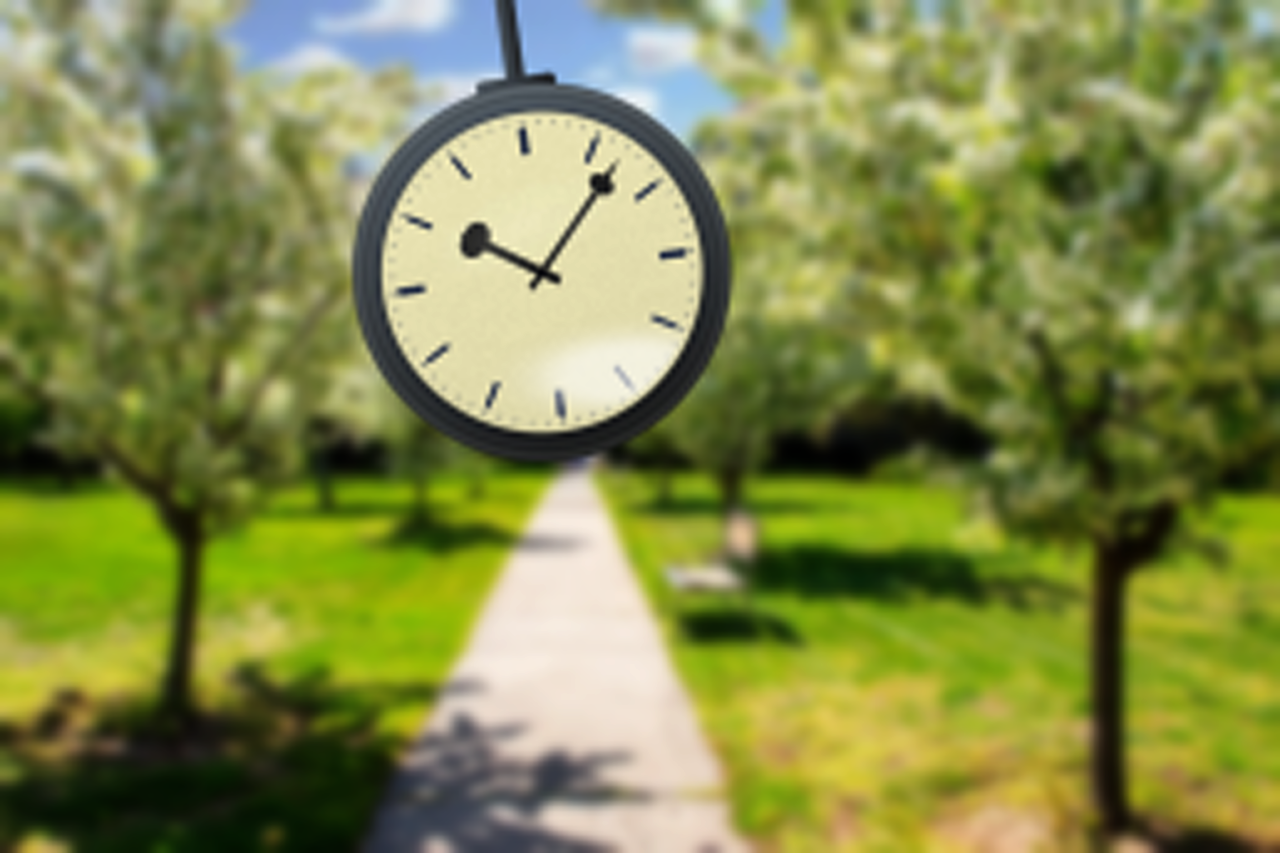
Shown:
**10:07**
